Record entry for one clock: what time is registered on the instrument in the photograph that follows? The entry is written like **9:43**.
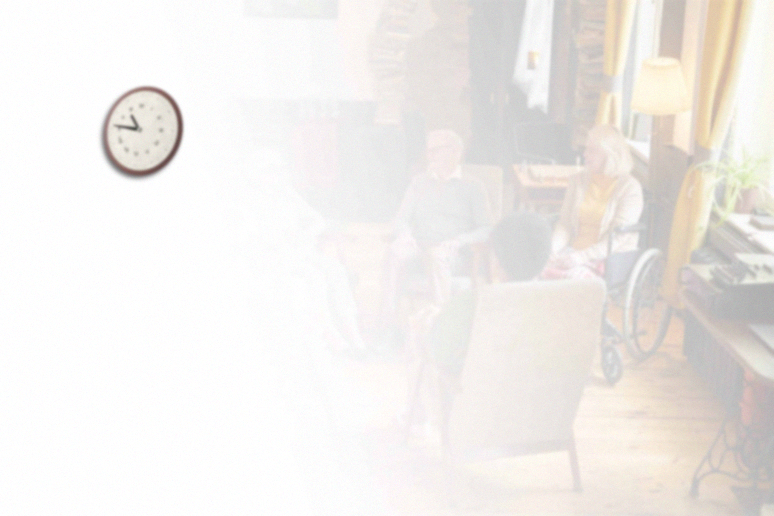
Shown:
**10:46**
